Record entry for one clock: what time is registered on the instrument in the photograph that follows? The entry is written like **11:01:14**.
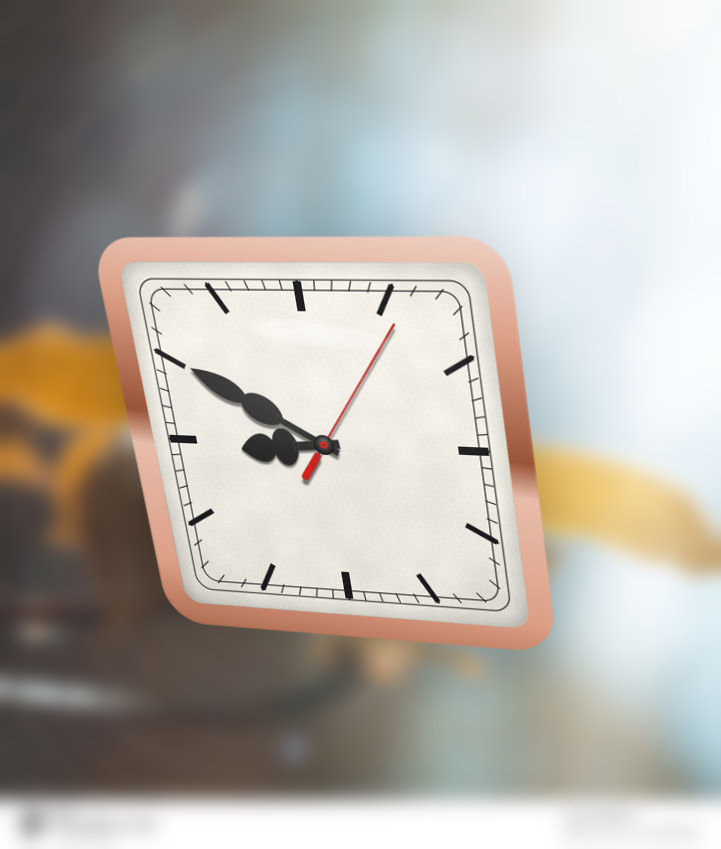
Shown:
**8:50:06**
